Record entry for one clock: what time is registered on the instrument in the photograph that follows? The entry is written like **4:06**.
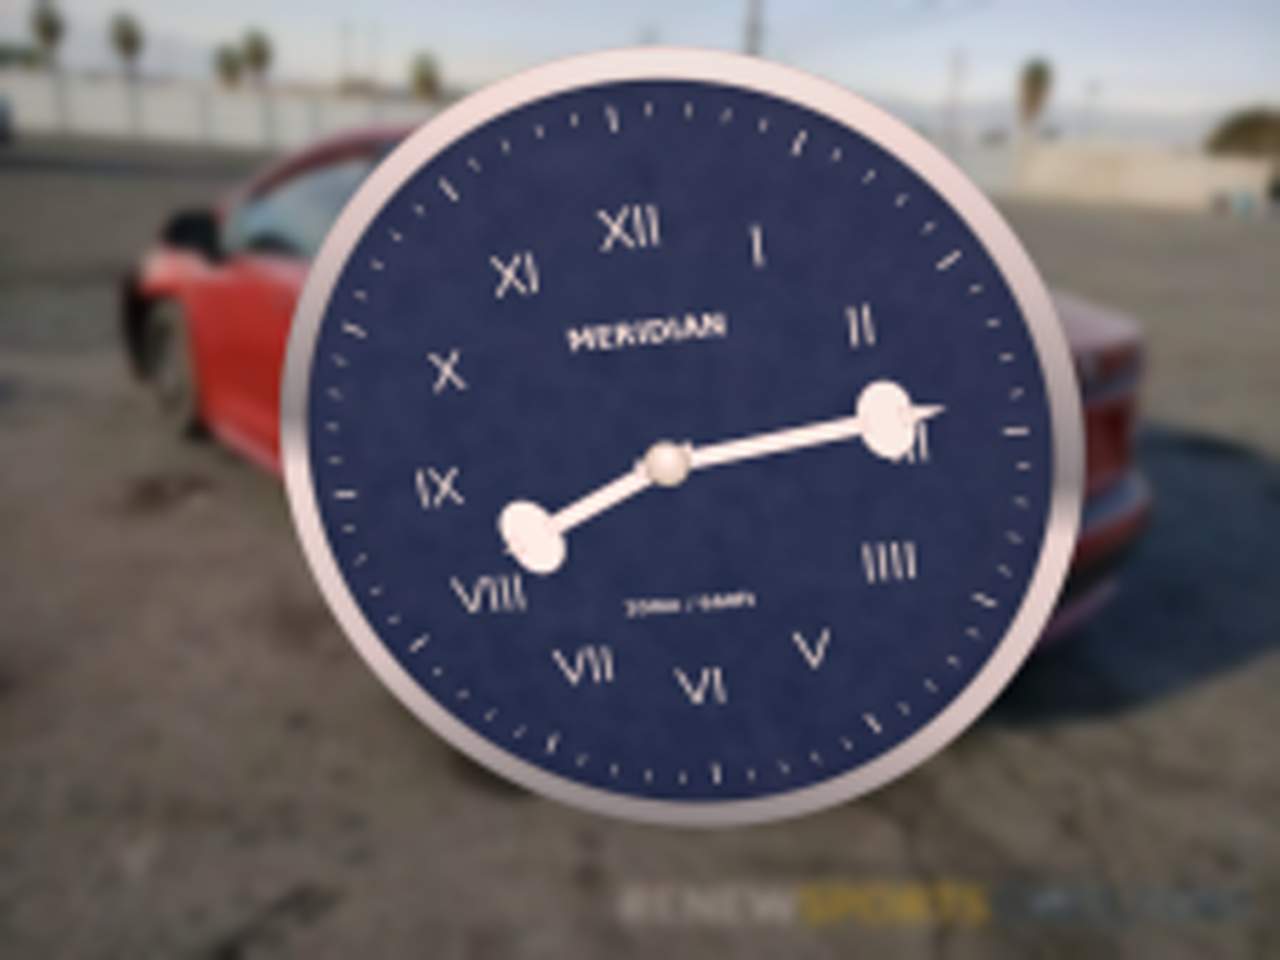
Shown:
**8:14**
